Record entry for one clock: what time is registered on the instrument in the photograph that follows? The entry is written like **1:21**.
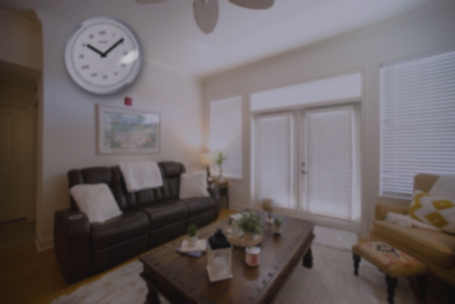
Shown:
**10:09**
